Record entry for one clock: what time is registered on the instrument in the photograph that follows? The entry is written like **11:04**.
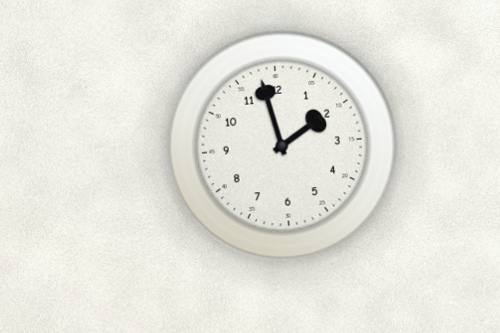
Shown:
**1:58**
